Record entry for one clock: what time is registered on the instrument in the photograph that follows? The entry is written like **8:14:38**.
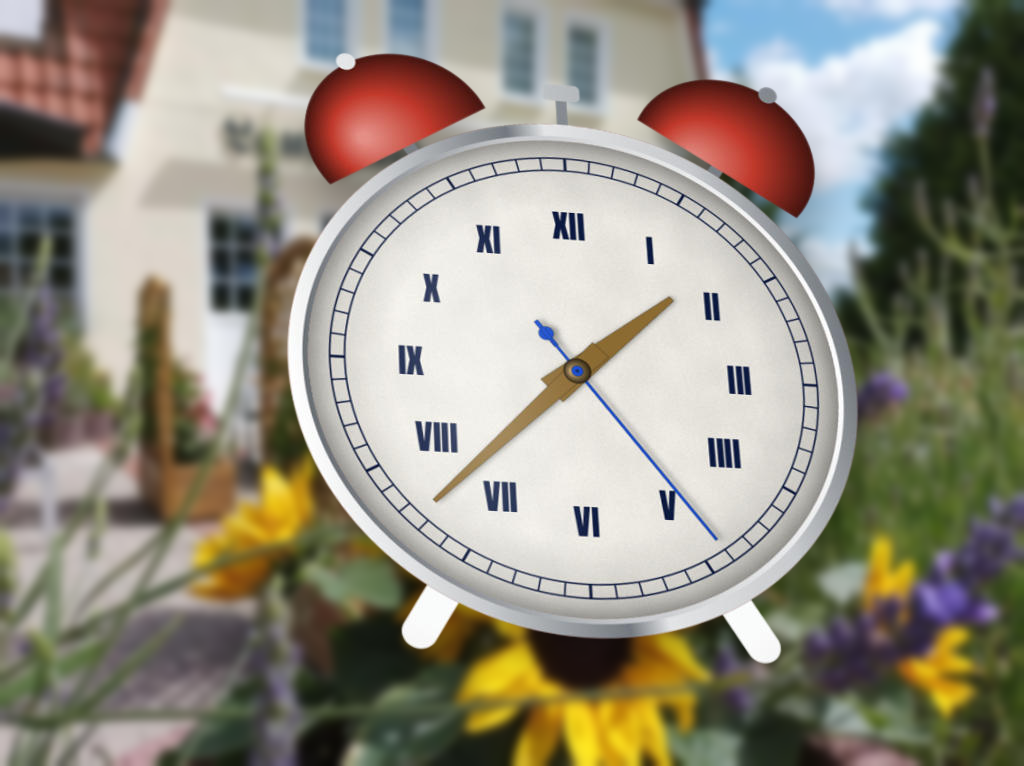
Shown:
**1:37:24**
